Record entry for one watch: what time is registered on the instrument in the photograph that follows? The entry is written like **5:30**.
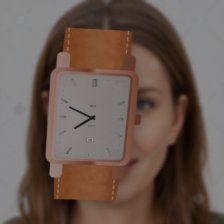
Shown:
**7:49**
